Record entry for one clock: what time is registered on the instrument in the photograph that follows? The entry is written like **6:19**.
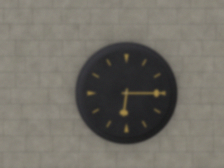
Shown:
**6:15**
